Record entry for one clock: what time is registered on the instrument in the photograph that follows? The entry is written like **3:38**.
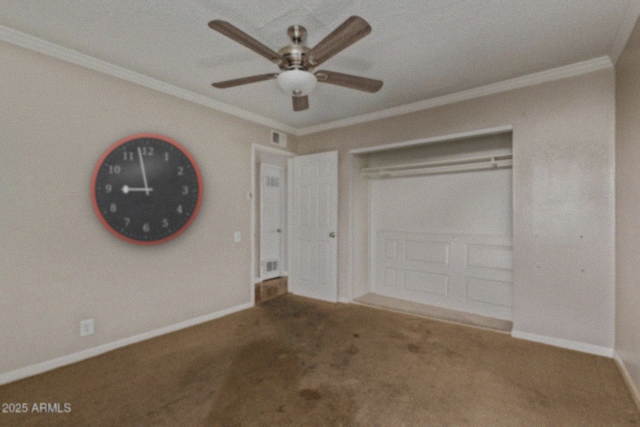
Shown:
**8:58**
